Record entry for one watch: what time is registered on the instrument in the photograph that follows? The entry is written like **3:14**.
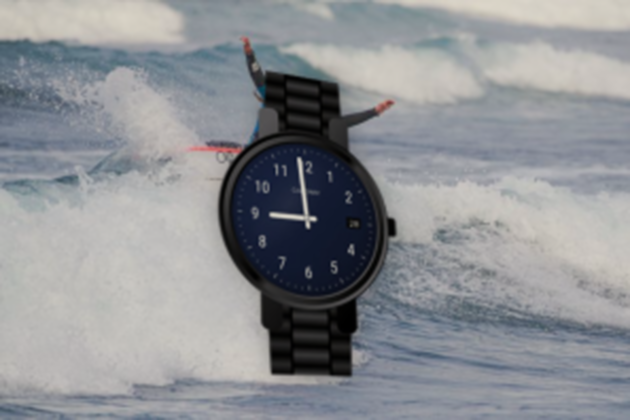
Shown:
**8:59**
